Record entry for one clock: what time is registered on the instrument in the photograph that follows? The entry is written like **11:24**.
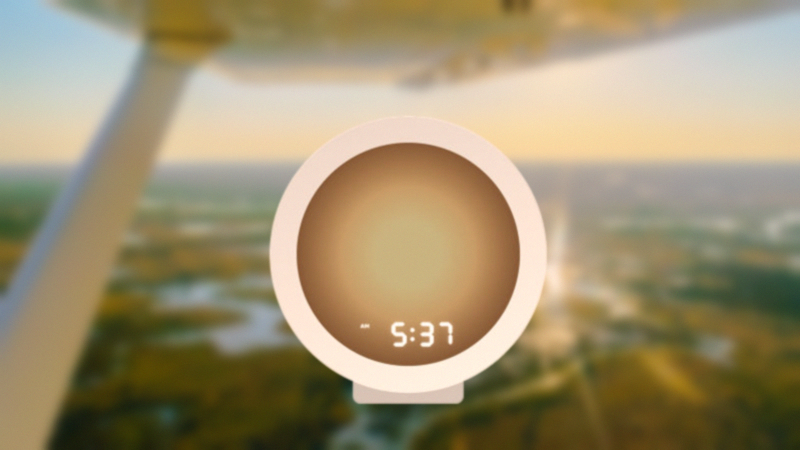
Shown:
**5:37**
